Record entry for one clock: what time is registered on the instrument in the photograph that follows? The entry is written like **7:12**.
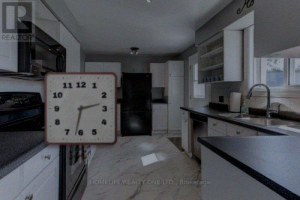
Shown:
**2:32**
